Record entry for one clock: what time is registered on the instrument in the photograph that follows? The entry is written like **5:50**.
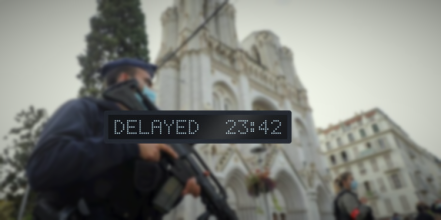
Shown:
**23:42**
